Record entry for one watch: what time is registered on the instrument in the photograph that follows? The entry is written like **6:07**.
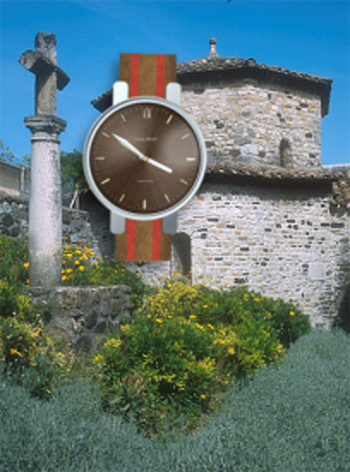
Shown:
**3:51**
